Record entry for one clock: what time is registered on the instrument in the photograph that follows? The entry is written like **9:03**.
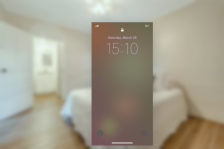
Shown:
**15:10**
